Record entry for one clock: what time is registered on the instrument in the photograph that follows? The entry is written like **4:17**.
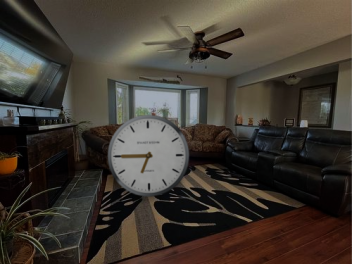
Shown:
**6:45**
